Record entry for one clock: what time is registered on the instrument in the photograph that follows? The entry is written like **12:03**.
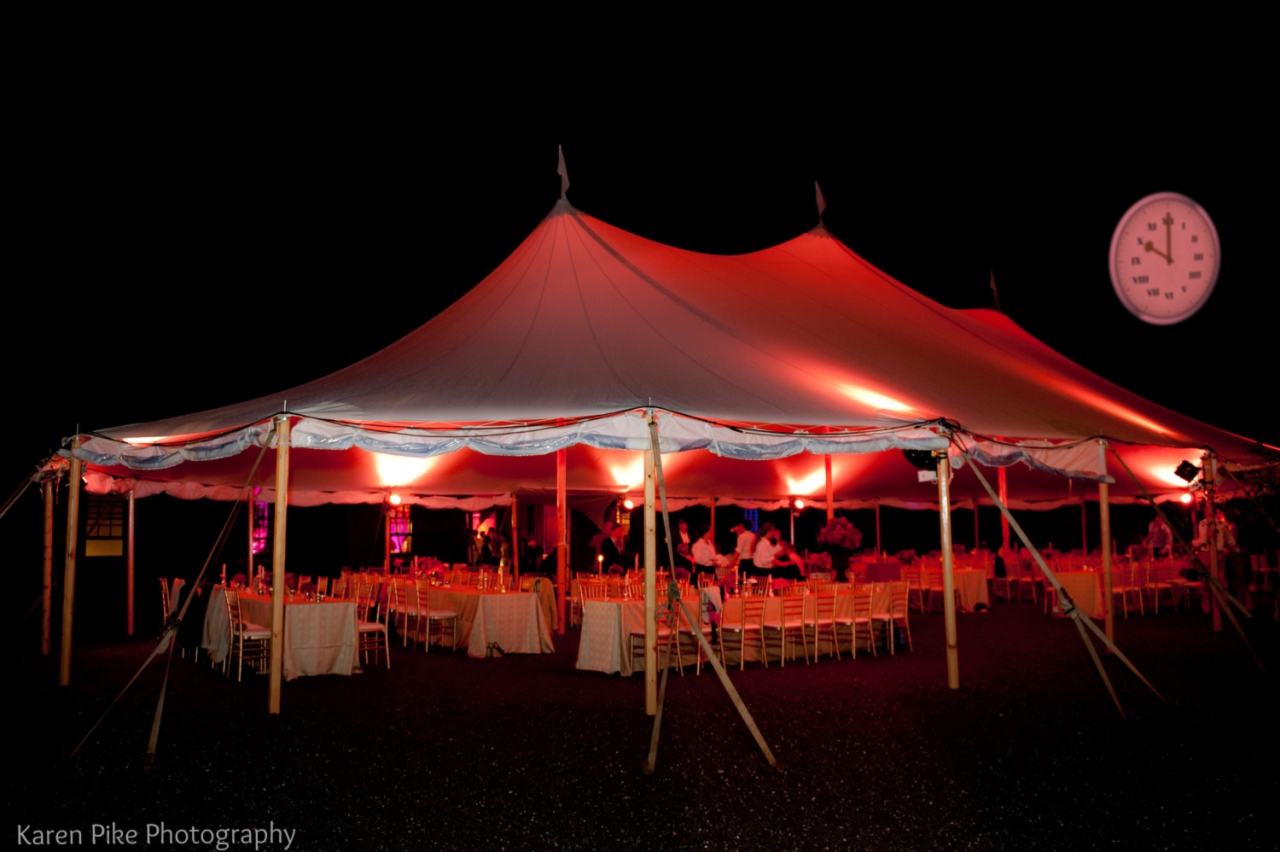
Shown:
**10:00**
